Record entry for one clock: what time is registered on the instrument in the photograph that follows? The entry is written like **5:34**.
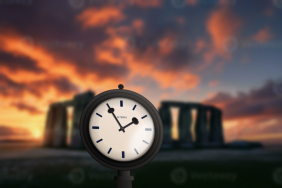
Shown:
**1:55**
